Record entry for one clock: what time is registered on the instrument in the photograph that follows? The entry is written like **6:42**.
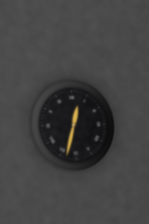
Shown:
**12:33**
